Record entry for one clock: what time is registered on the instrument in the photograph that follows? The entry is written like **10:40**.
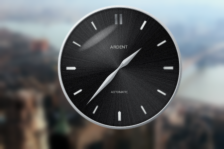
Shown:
**1:37**
